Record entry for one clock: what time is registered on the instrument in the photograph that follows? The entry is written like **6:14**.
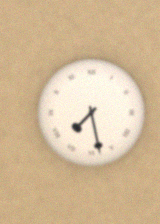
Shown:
**7:28**
